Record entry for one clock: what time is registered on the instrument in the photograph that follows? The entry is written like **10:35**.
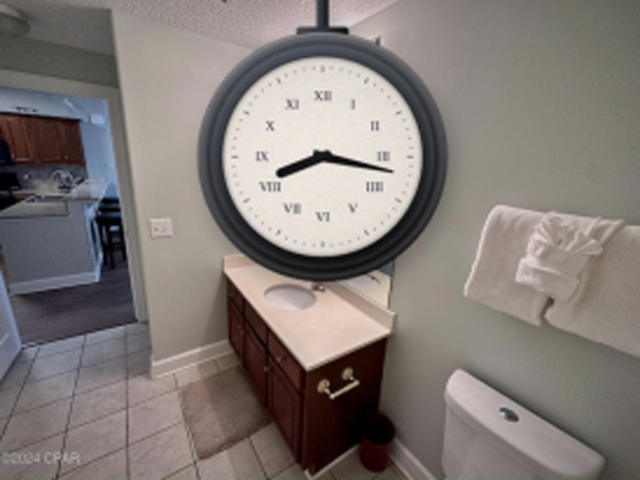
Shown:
**8:17**
